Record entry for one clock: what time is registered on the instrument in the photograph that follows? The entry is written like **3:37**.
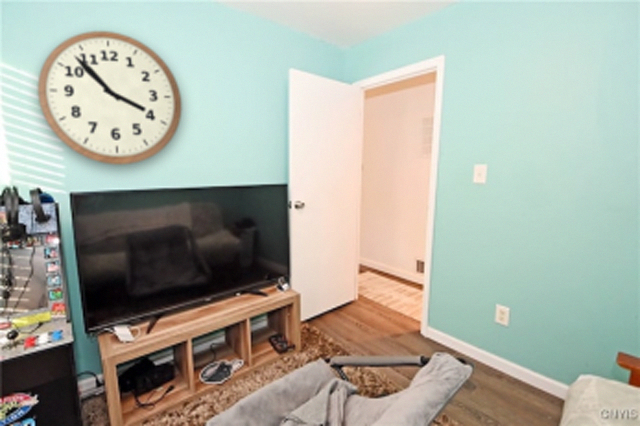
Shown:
**3:53**
